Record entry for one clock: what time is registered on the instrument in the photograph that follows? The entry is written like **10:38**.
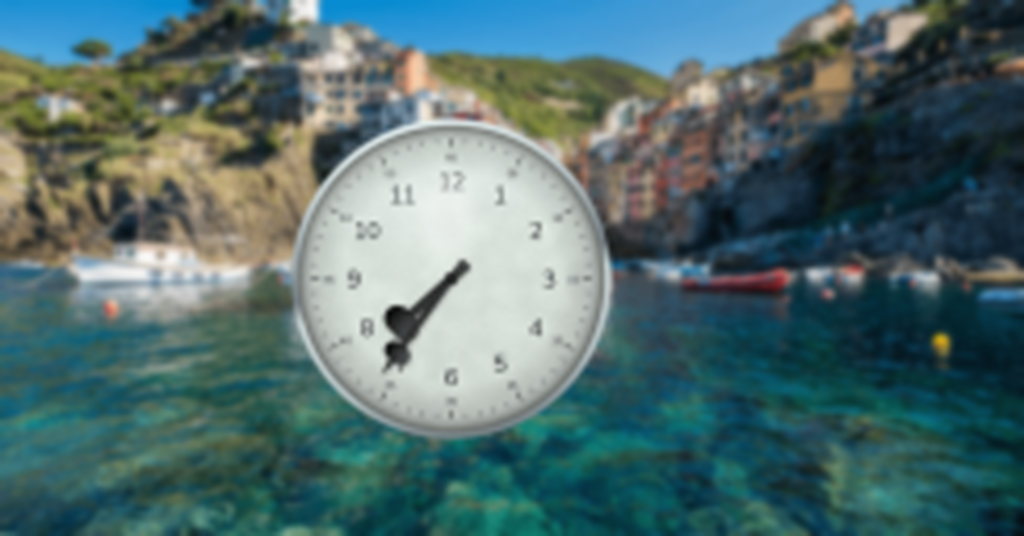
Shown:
**7:36**
